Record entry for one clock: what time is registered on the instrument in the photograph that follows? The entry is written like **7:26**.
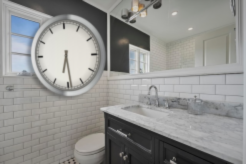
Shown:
**6:29**
